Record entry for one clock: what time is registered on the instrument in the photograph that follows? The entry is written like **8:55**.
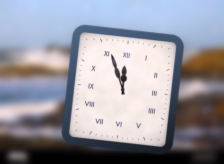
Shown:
**11:56**
